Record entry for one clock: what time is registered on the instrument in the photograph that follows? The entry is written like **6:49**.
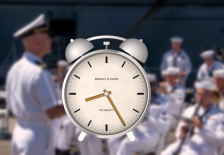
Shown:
**8:25**
